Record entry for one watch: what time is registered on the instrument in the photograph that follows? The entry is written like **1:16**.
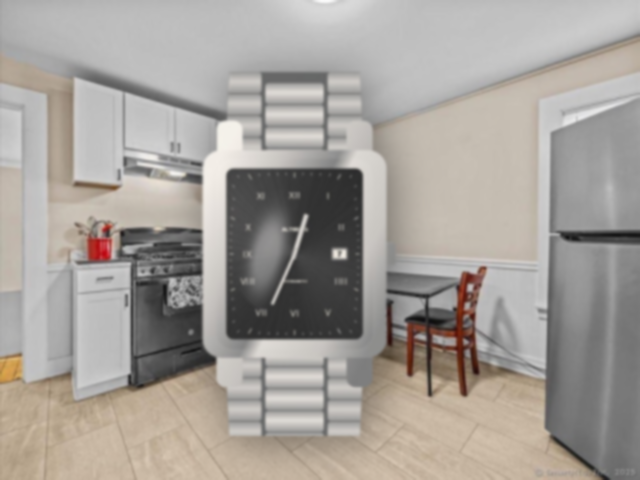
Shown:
**12:34**
